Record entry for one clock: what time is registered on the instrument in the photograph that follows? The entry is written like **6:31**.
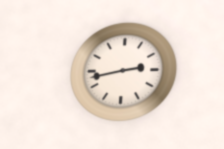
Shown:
**2:43**
